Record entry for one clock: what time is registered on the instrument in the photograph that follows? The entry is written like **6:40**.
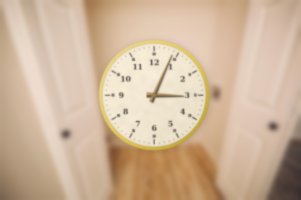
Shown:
**3:04**
